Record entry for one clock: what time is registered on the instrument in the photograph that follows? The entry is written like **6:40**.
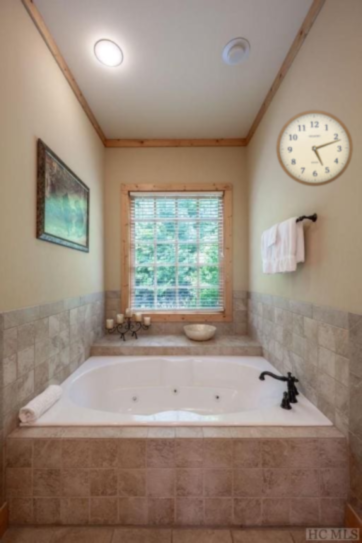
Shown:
**5:12**
